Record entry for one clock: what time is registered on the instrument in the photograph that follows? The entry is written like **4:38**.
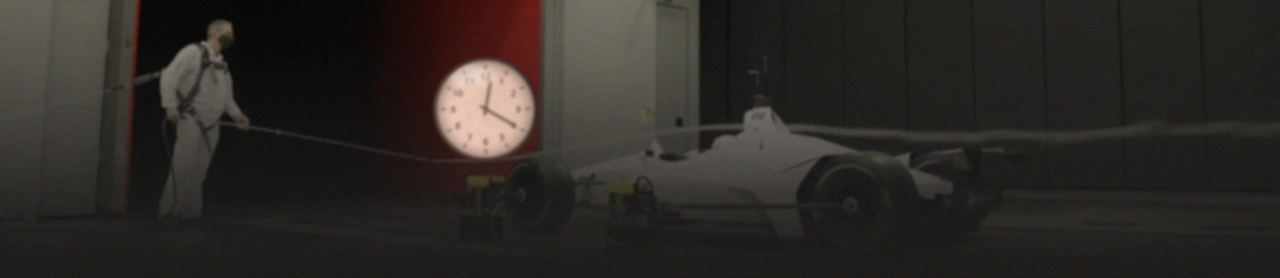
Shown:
**12:20**
